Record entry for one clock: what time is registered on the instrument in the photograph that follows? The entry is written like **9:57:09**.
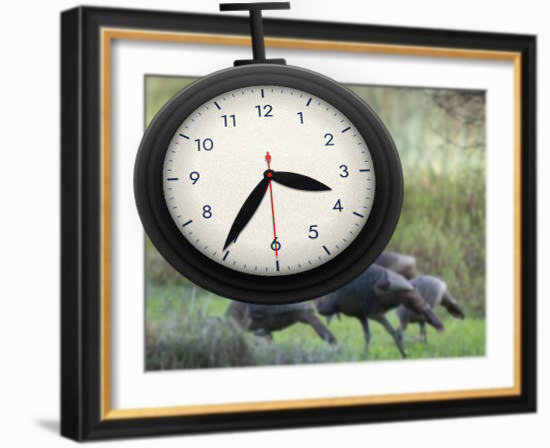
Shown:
**3:35:30**
